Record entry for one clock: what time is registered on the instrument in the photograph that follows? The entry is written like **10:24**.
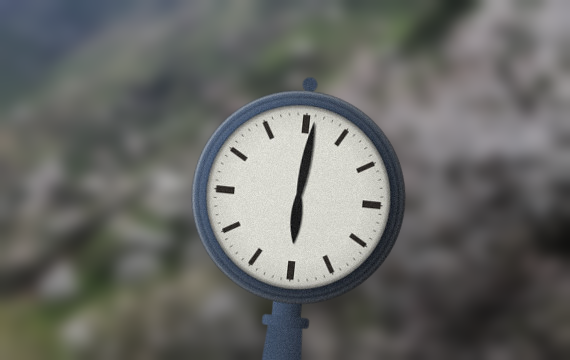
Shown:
**6:01**
